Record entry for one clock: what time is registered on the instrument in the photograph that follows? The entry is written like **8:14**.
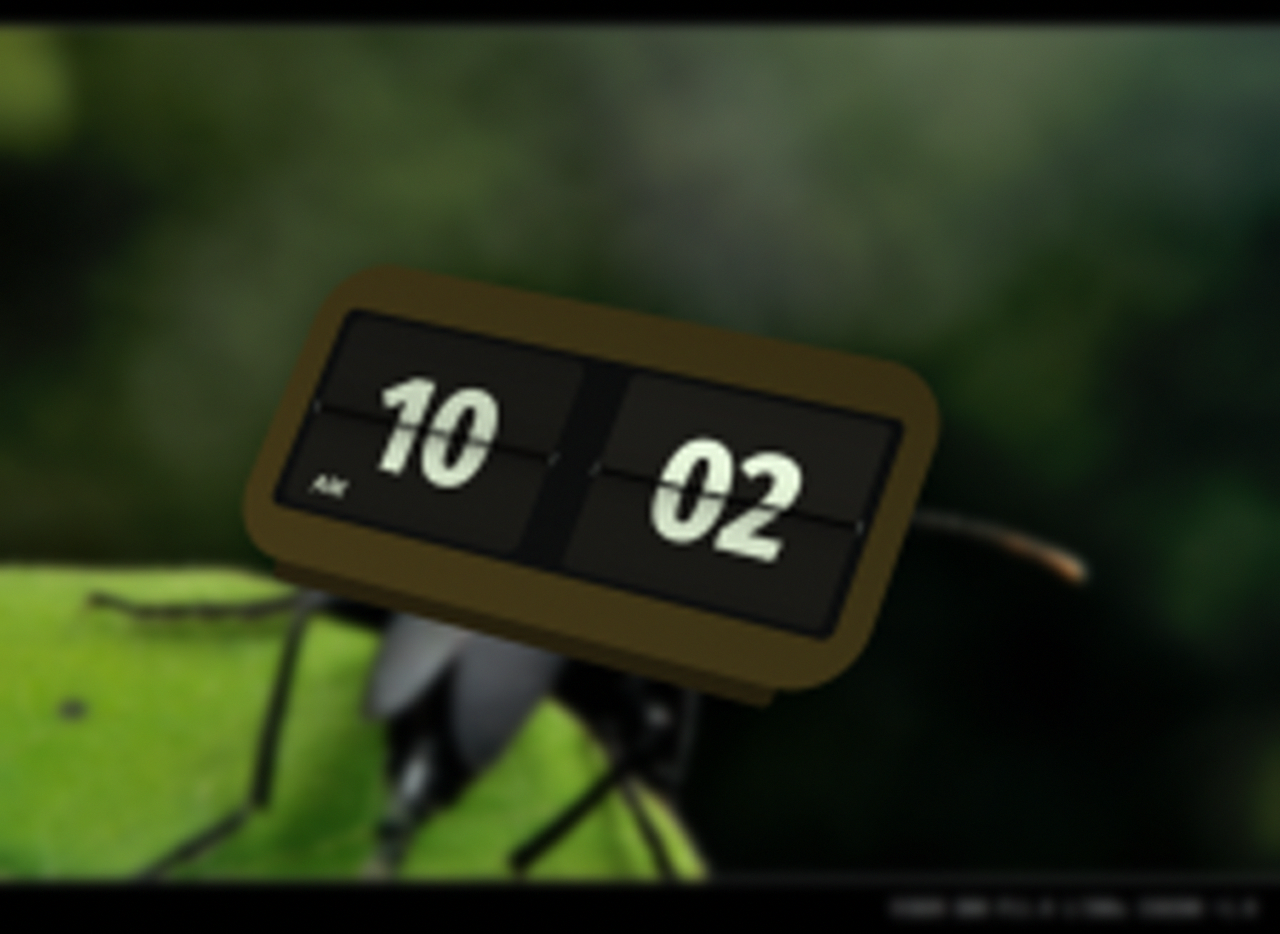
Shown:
**10:02**
